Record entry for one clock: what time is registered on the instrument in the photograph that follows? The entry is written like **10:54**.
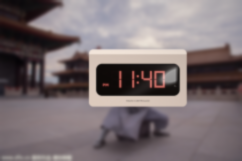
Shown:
**11:40**
